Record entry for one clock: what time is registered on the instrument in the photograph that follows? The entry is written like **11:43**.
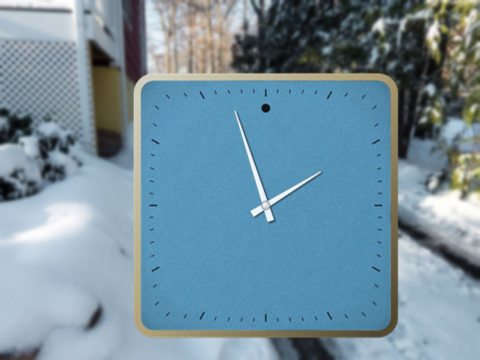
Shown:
**1:57**
